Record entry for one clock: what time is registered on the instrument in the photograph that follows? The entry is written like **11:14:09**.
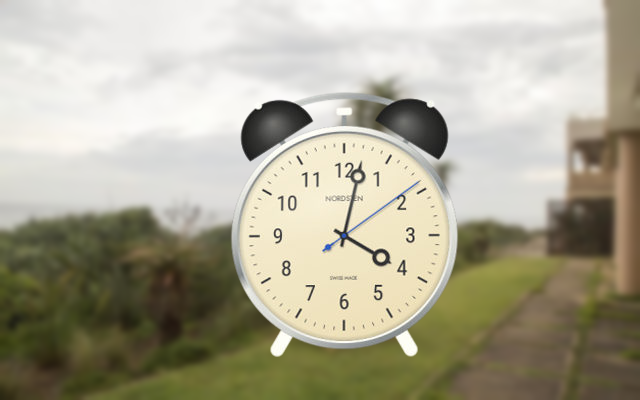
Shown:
**4:02:09**
